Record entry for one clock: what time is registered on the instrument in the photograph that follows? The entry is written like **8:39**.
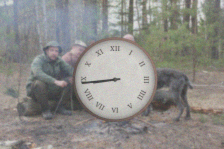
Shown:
**8:44**
